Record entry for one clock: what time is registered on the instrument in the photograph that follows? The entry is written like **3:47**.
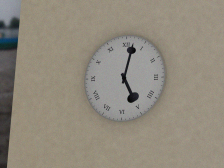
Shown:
**5:02**
